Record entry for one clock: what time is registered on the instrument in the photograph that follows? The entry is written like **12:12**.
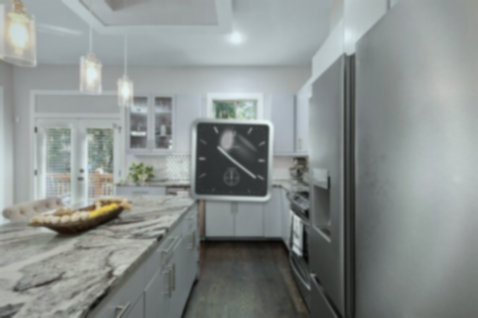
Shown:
**10:21**
